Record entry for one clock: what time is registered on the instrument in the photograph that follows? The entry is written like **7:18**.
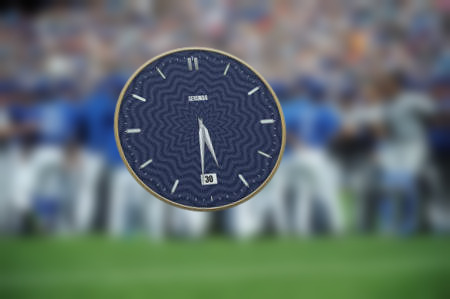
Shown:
**5:31**
